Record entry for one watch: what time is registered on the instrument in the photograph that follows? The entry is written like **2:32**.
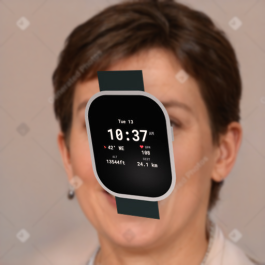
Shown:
**10:37**
